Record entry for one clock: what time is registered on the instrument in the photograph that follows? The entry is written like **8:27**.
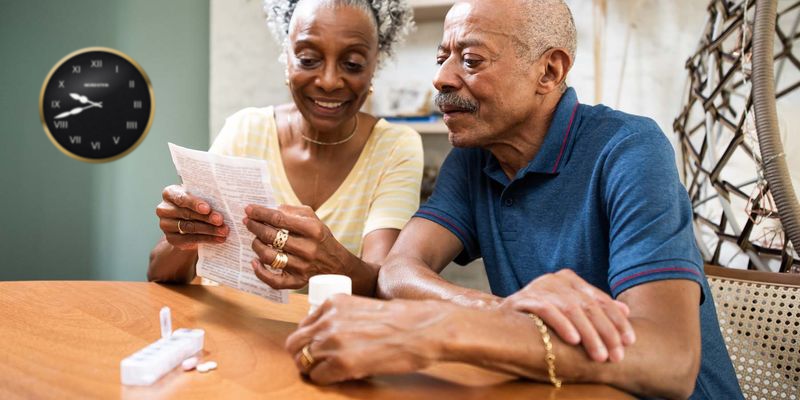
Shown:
**9:42**
